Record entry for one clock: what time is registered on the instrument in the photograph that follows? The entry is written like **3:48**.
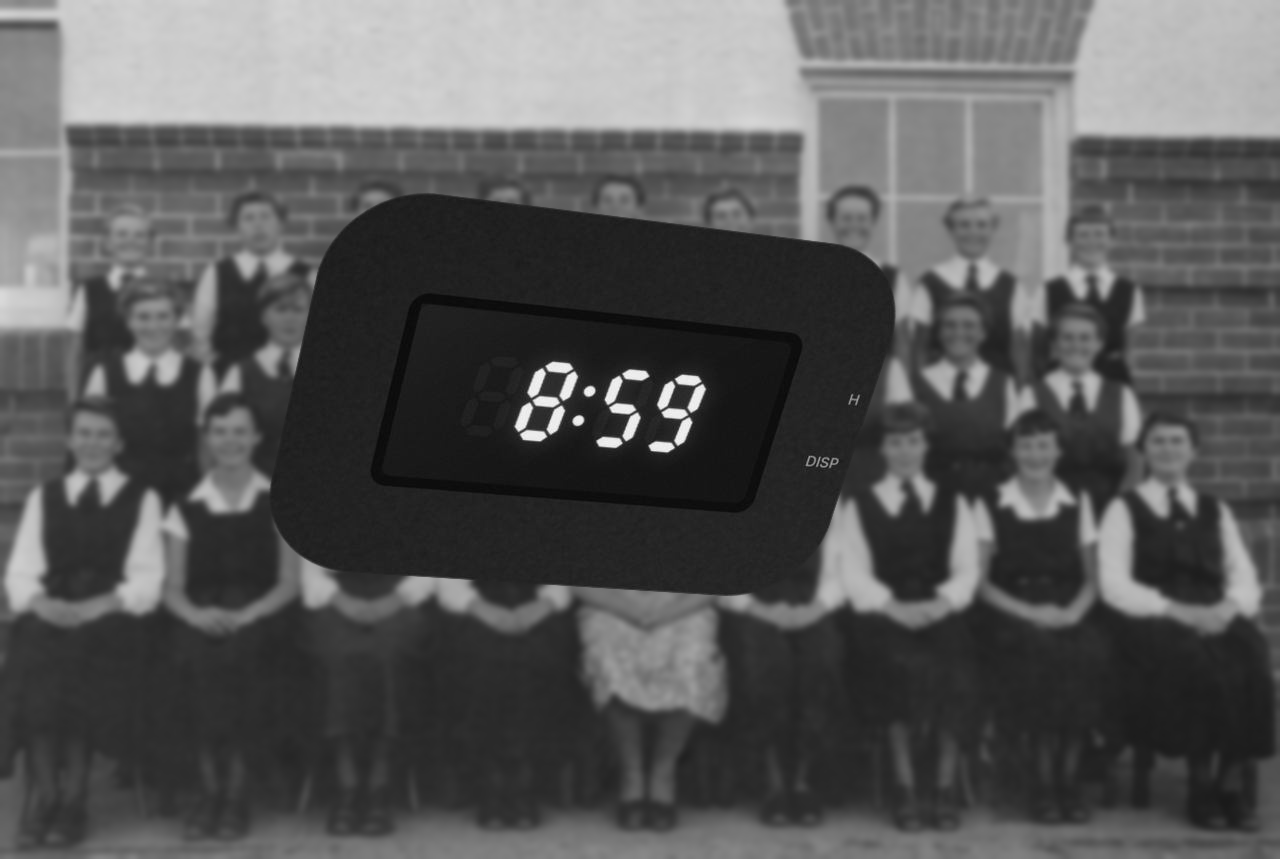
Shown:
**8:59**
